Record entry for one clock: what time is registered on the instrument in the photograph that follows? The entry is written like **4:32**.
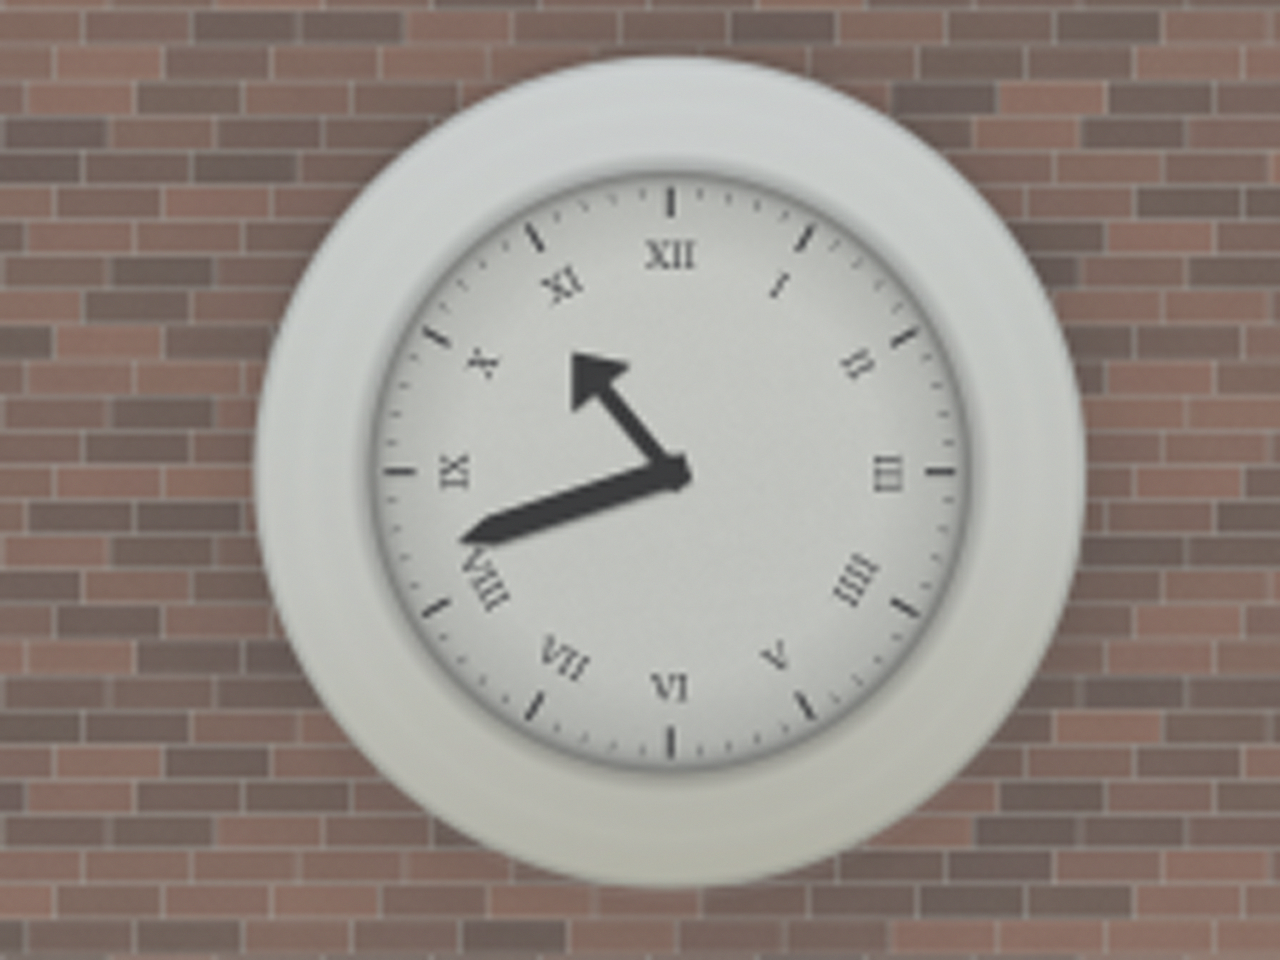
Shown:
**10:42**
